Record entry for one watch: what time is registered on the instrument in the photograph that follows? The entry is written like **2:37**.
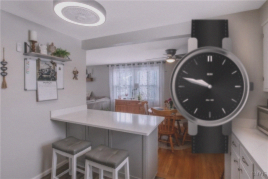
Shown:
**9:48**
